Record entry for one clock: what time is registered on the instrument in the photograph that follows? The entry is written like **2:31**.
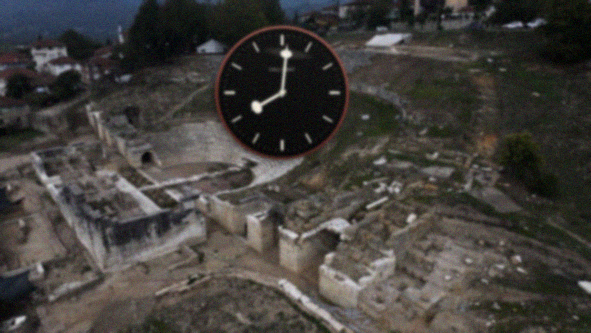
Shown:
**8:01**
